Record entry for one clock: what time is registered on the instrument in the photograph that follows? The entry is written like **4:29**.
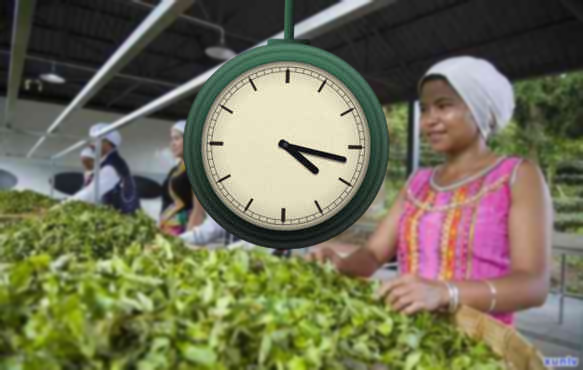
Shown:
**4:17**
